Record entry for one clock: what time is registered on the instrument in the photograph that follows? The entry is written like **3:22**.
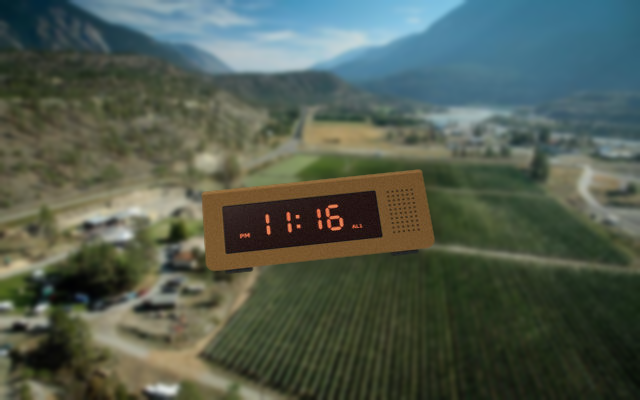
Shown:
**11:16**
